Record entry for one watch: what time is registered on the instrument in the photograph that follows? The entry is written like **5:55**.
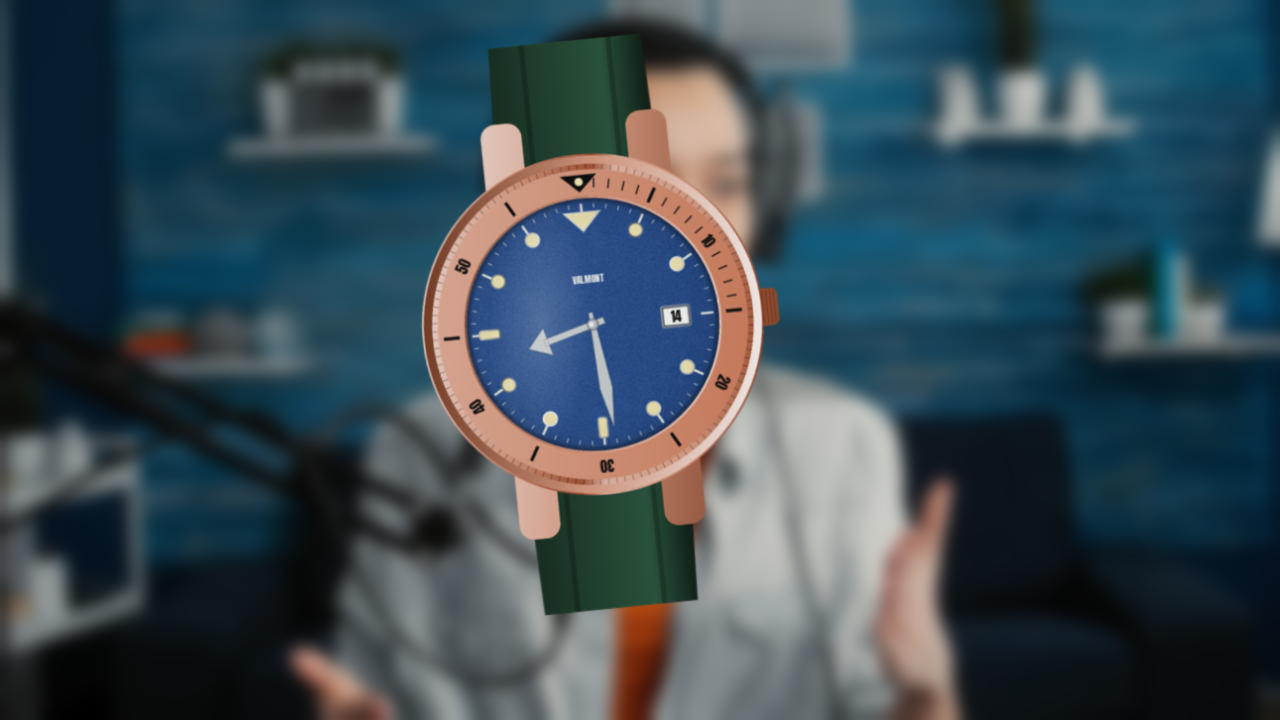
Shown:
**8:29**
